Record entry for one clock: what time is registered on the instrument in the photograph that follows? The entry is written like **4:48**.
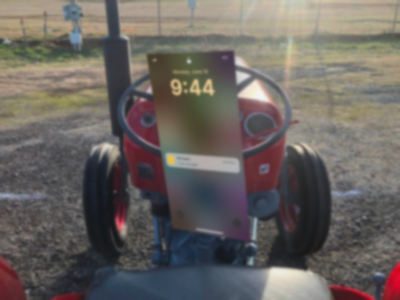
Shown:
**9:44**
